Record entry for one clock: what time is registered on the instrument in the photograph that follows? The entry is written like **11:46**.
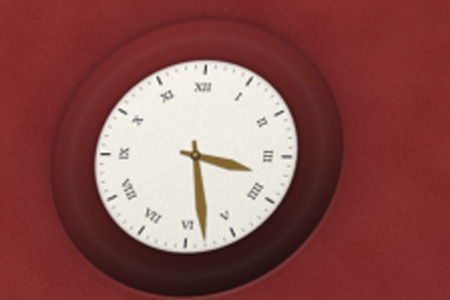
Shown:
**3:28**
